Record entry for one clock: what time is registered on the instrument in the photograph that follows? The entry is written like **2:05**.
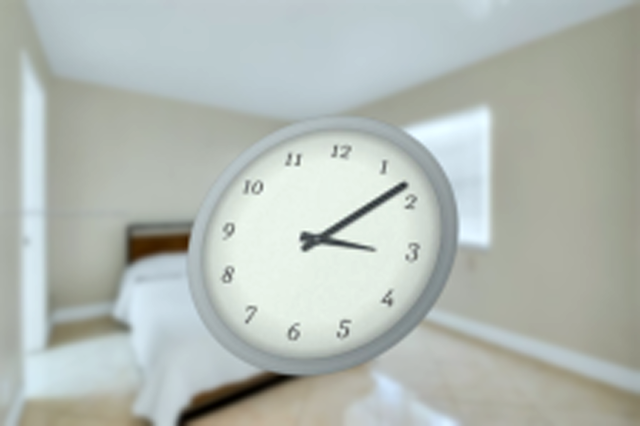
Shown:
**3:08**
